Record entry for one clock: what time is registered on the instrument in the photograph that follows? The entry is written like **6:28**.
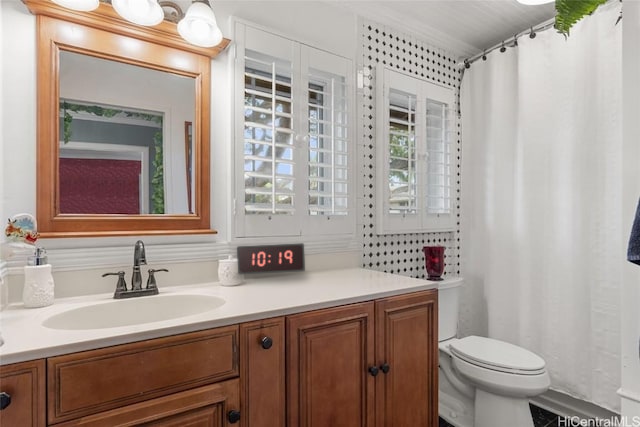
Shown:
**10:19**
